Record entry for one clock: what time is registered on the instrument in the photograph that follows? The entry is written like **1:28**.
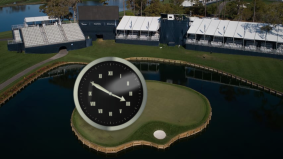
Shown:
**3:50**
